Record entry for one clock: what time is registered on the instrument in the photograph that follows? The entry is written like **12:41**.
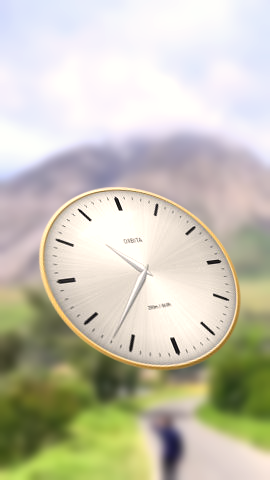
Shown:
**10:37**
